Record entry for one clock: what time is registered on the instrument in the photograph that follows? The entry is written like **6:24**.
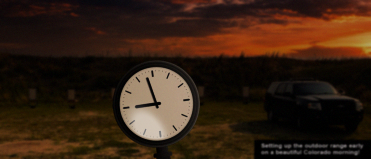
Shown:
**8:58**
